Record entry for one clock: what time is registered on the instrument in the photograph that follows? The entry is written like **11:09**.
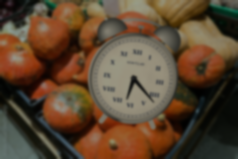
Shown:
**6:22**
